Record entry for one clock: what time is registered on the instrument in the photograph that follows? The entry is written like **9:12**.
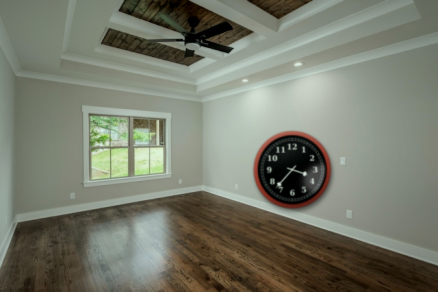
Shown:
**3:37**
